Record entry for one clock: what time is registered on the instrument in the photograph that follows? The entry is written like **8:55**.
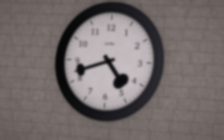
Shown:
**4:42**
